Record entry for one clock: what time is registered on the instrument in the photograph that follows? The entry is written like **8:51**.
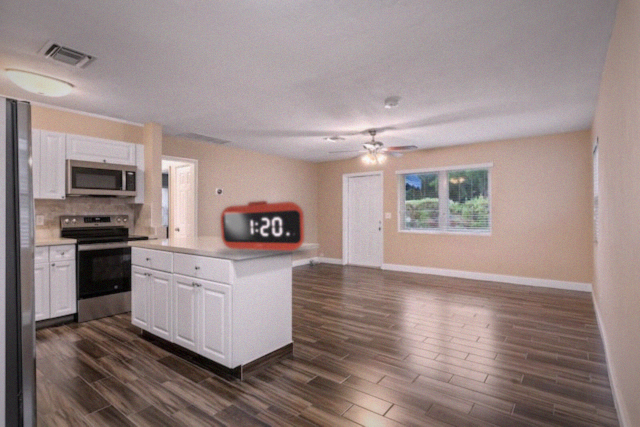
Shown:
**1:20**
